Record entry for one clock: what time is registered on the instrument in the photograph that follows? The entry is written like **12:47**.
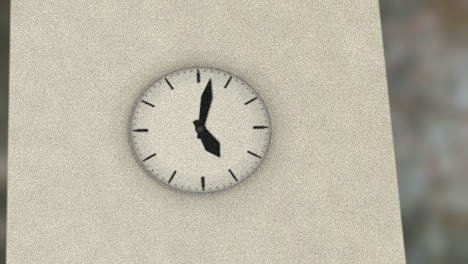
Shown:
**5:02**
